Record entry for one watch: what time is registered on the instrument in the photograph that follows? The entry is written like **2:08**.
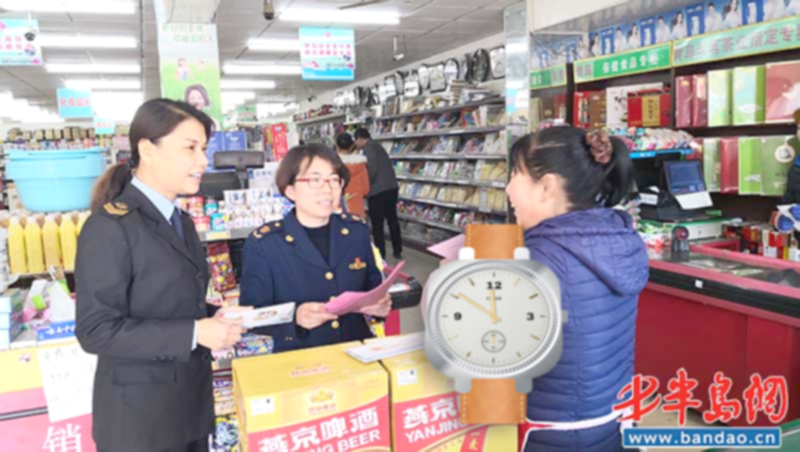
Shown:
**11:51**
